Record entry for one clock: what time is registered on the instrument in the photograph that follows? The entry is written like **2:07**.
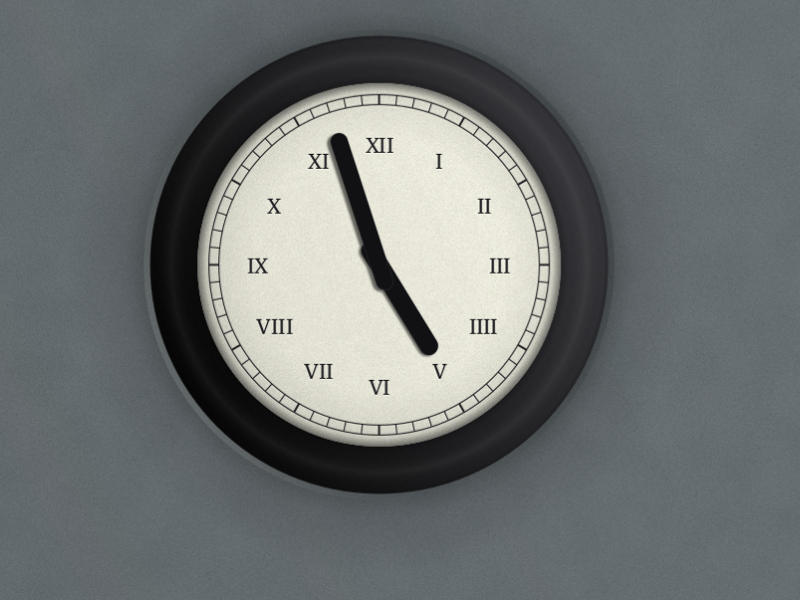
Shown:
**4:57**
